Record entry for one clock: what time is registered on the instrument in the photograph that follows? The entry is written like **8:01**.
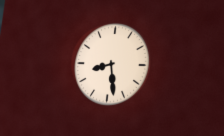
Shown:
**8:28**
